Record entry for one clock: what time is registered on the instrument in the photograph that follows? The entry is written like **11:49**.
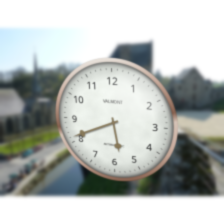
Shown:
**5:41**
